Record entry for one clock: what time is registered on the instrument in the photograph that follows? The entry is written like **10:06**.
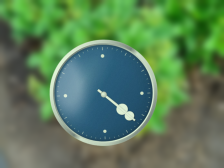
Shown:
**4:22**
